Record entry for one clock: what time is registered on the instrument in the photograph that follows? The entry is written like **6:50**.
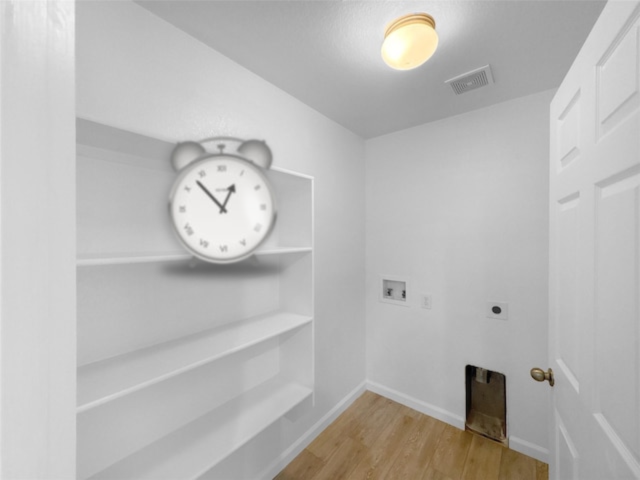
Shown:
**12:53**
